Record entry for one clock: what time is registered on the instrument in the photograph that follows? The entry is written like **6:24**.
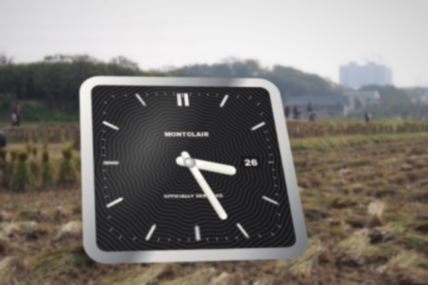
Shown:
**3:26**
